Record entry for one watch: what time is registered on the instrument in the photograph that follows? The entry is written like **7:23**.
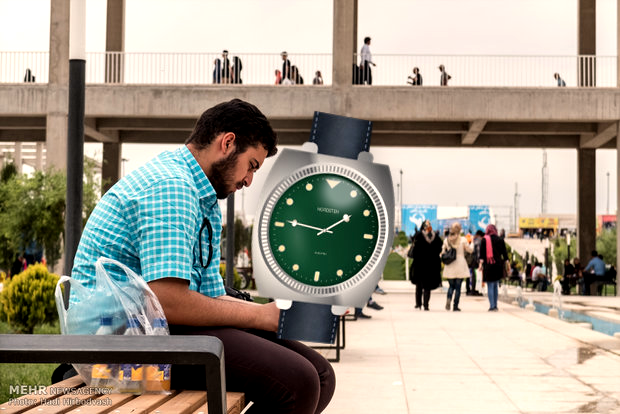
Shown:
**1:46**
